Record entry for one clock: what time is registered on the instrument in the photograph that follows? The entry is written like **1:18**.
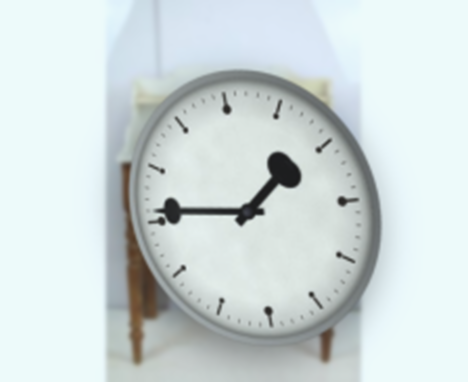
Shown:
**1:46**
